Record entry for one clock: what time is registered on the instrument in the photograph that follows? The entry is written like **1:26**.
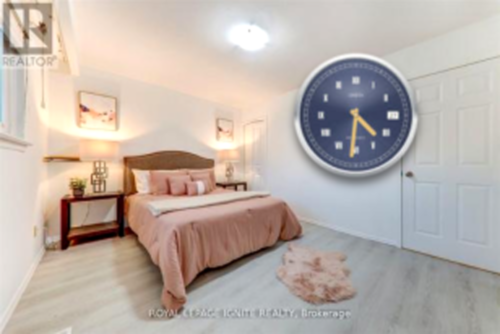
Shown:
**4:31**
